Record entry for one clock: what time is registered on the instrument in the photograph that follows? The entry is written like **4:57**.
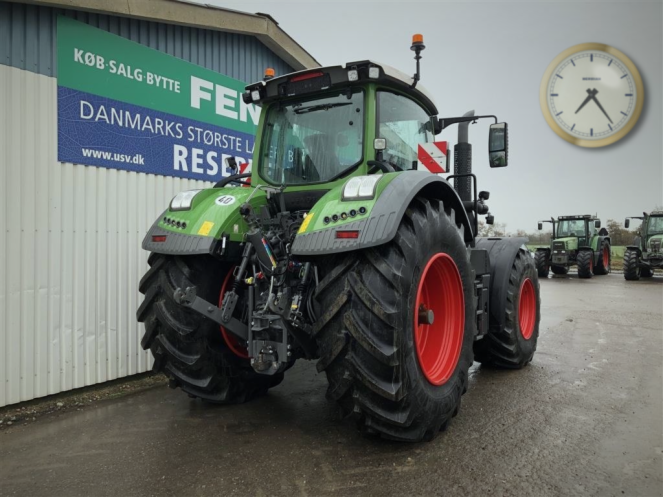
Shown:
**7:24**
